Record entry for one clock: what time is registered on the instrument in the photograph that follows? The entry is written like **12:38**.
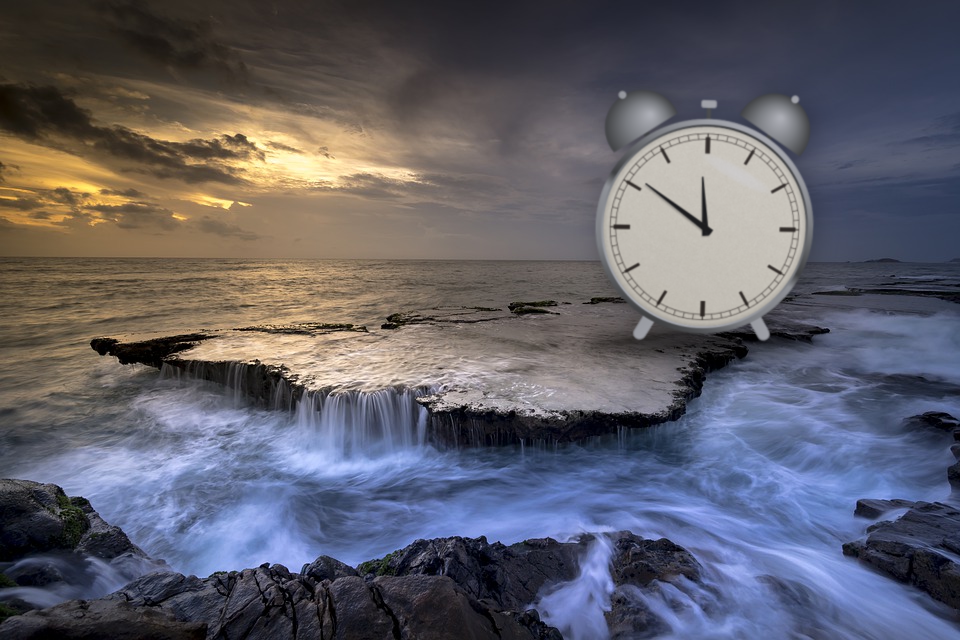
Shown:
**11:51**
